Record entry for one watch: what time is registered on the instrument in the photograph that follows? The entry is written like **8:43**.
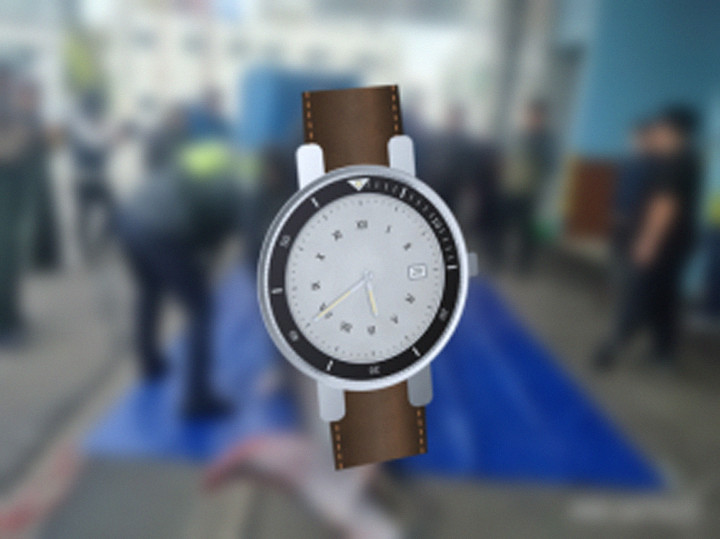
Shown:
**5:40**
